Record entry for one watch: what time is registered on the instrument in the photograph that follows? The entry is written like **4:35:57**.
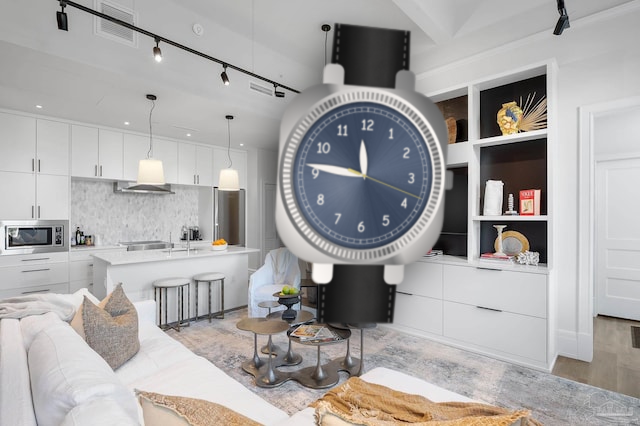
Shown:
**11:46:18**
